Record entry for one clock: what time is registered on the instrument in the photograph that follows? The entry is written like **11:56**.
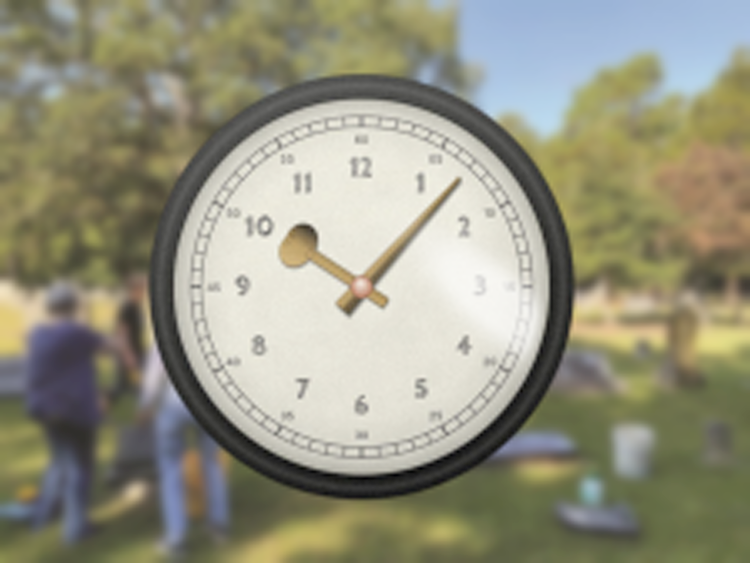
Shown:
**10:07**
